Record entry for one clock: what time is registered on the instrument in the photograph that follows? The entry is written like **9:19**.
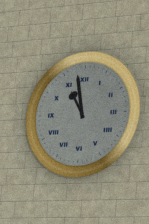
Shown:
**10:58**
